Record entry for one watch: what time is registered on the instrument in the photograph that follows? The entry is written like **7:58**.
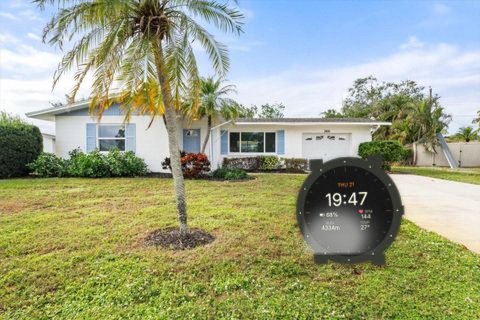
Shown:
**19:47**
